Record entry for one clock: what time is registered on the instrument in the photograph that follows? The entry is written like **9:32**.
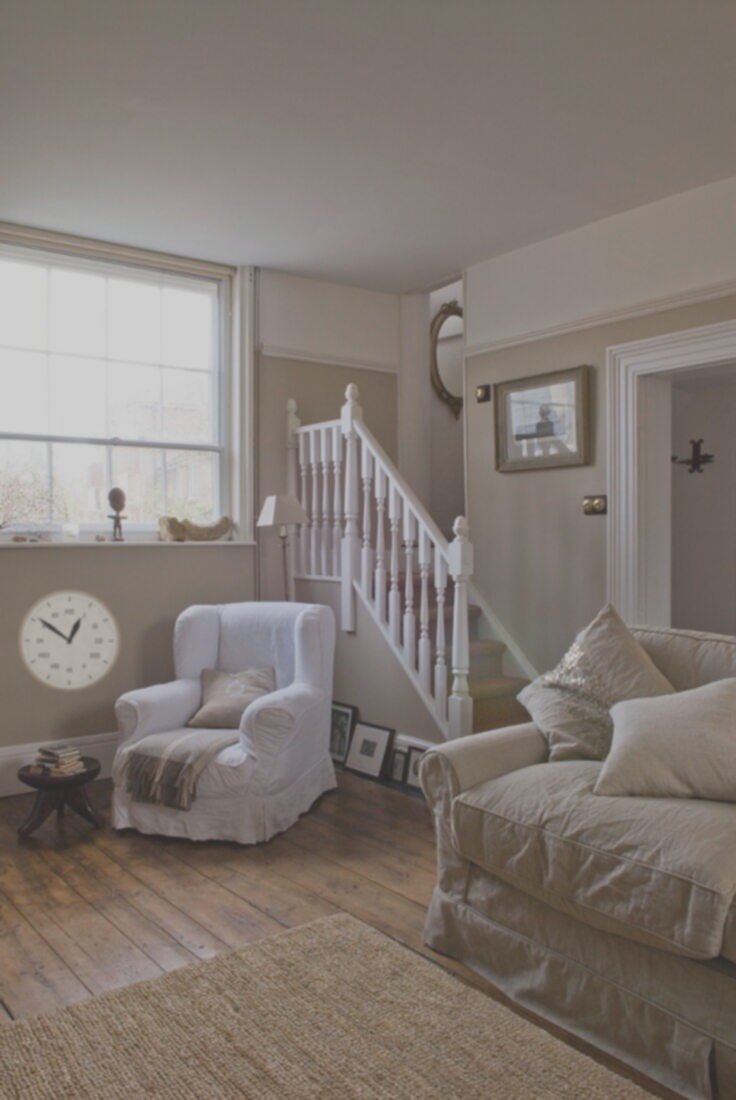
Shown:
**12:51**
